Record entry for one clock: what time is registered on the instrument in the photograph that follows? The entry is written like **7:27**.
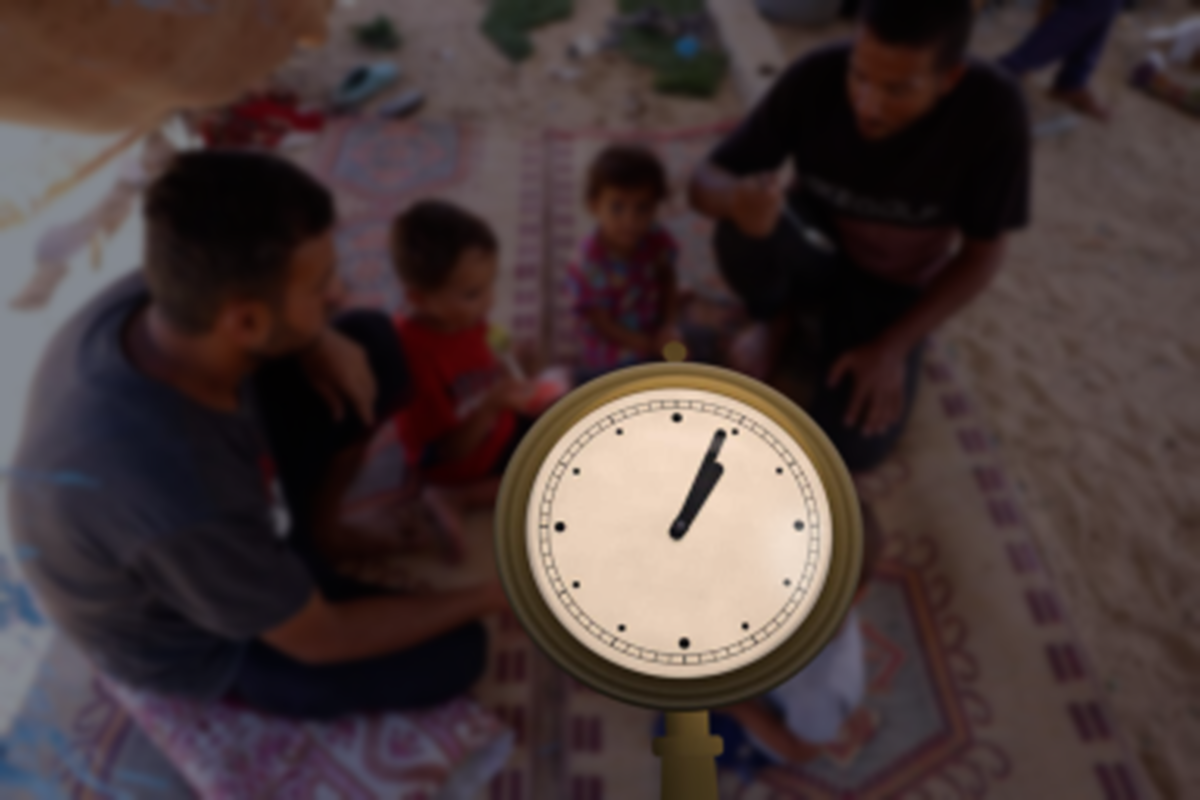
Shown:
**1:04**
